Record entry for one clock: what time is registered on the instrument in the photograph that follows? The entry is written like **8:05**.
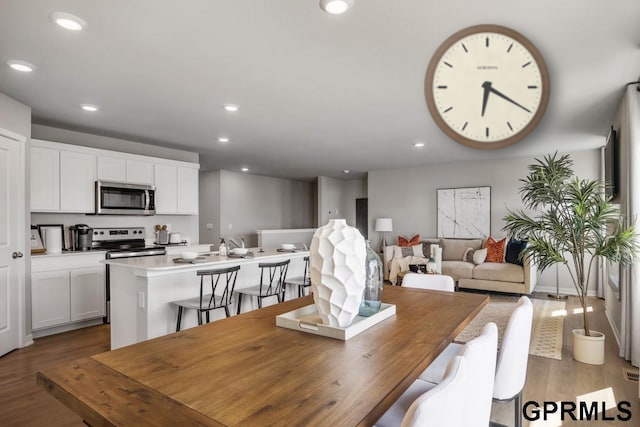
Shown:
**6:20**
